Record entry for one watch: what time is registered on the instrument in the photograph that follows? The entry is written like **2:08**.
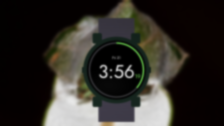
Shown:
**3:56**
